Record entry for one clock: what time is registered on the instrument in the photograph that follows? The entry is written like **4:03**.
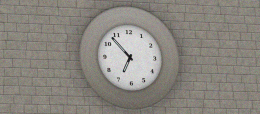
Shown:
**6:53**
